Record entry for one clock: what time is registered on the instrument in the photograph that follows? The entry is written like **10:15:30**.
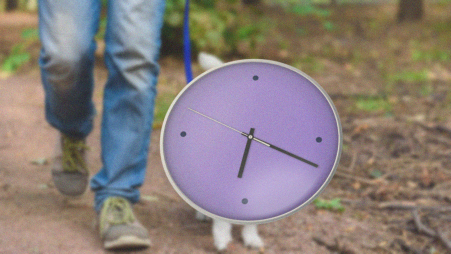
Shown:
**6:18:49**
